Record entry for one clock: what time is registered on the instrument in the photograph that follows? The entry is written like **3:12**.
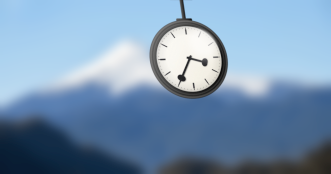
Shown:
**3:35**
